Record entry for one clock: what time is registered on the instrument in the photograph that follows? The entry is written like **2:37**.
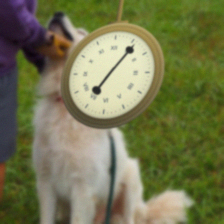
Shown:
**7:06**
